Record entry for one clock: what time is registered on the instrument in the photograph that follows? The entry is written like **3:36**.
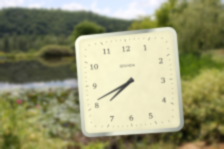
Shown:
**7:41**
